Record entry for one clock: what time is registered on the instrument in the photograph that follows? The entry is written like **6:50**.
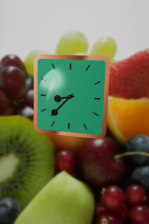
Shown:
**8:37**
